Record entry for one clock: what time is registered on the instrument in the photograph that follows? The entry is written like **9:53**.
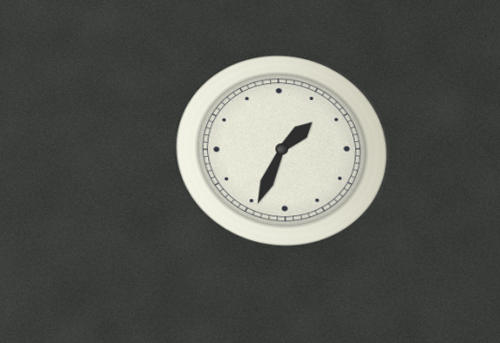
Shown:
**1:34**
